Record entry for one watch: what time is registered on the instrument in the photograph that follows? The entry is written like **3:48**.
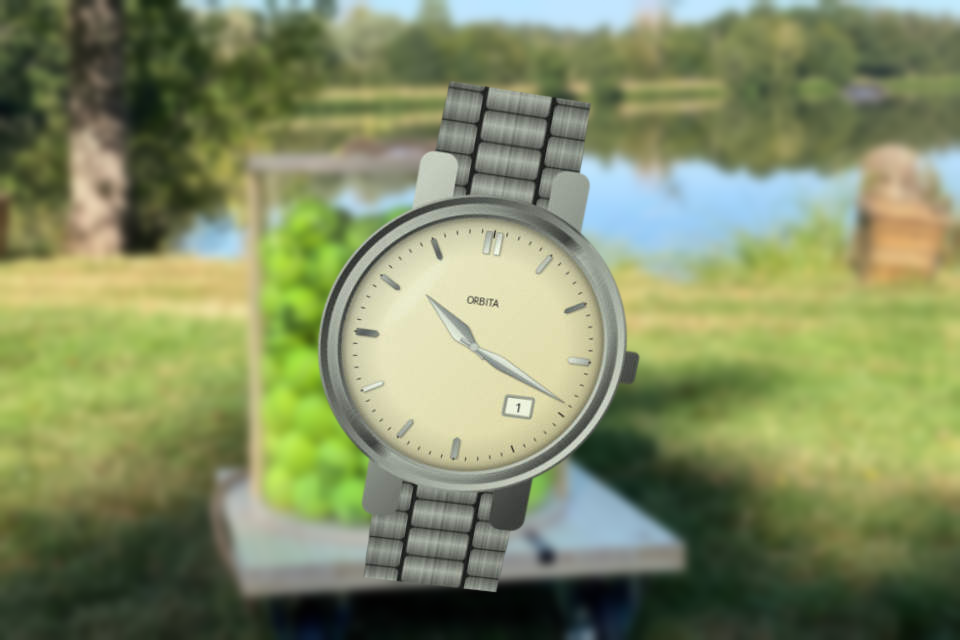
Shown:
**10:19**
